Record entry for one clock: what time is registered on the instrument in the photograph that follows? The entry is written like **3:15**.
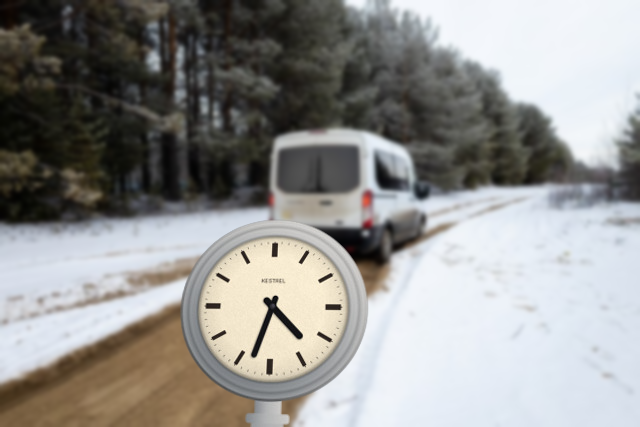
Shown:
**4:33**
